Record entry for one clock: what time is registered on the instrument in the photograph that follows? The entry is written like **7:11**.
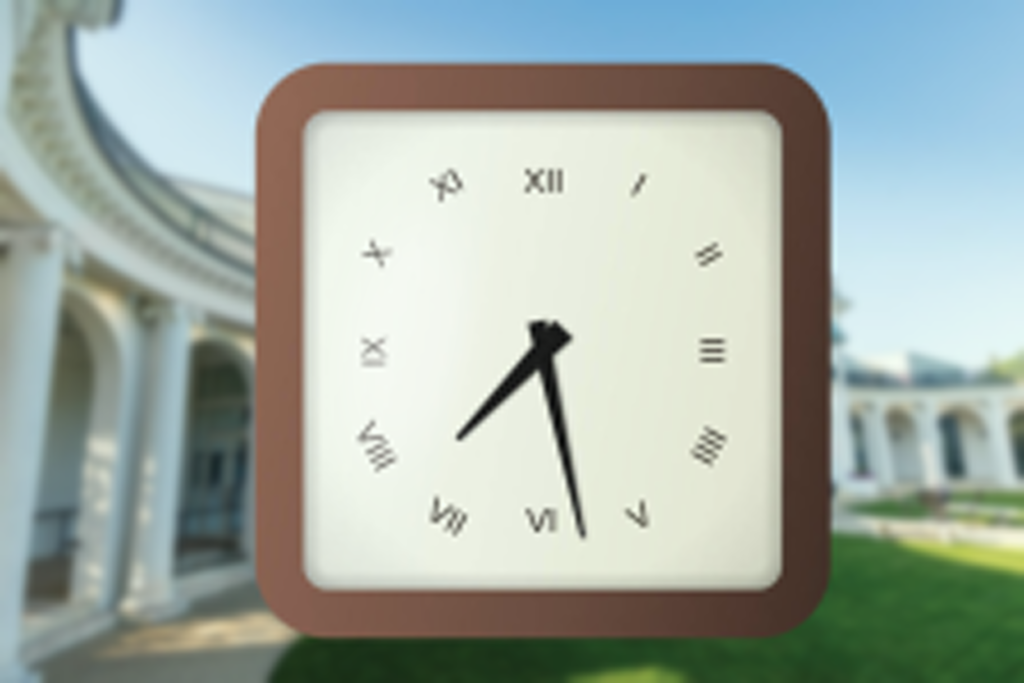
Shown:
**7:28**
